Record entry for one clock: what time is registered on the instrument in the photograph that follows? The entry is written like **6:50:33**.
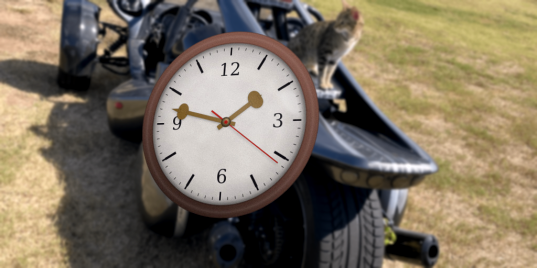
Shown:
**1:47:21**
